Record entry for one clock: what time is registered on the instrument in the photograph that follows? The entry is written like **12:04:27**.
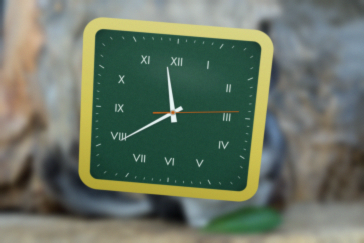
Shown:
**11:39:14**
